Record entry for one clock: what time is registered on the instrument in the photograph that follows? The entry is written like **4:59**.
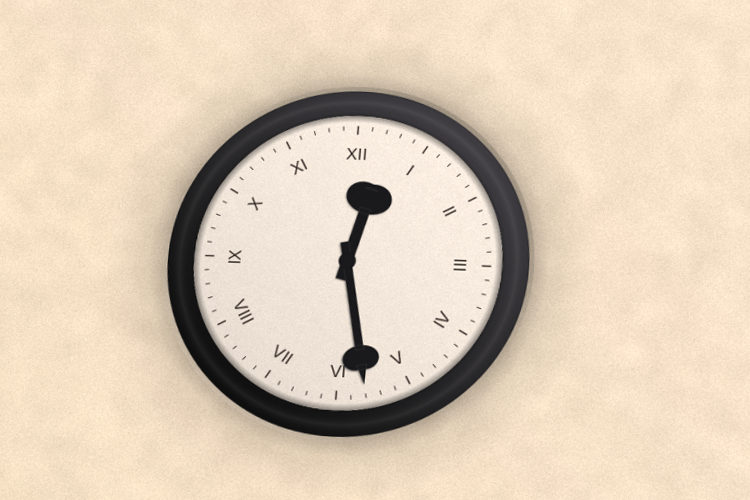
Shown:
**12:28**
